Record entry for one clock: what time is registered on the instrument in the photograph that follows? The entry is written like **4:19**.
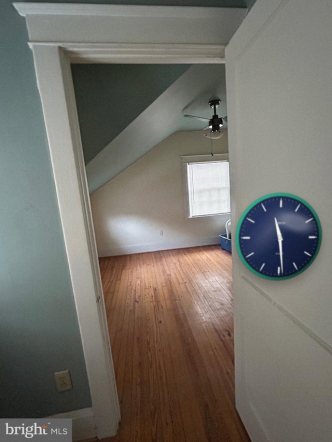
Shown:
**11:29**
